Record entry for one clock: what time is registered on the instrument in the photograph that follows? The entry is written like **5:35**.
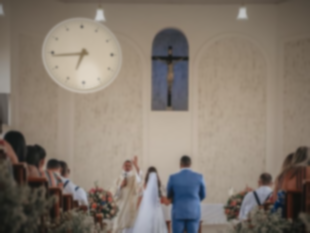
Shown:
**6:44**
